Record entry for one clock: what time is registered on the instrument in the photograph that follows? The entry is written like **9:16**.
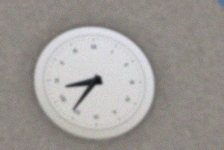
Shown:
**8:36**
